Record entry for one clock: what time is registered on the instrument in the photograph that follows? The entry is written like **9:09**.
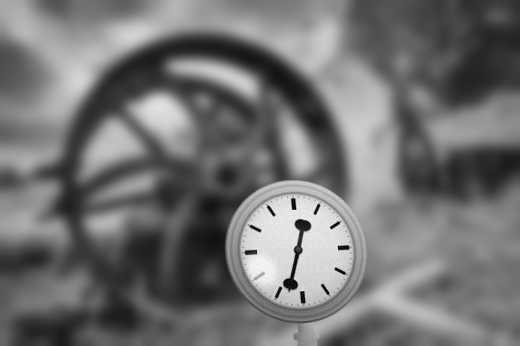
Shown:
**12:33**
